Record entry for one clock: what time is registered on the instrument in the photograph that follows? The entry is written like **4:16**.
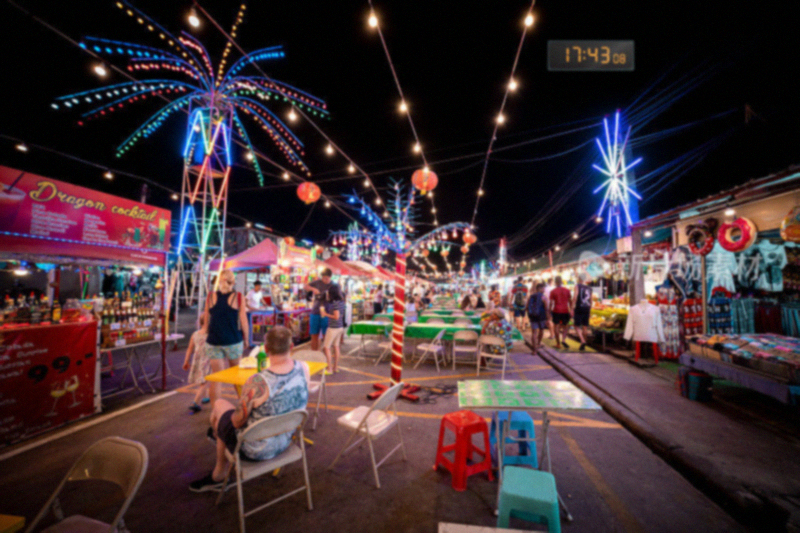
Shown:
**17:43**
